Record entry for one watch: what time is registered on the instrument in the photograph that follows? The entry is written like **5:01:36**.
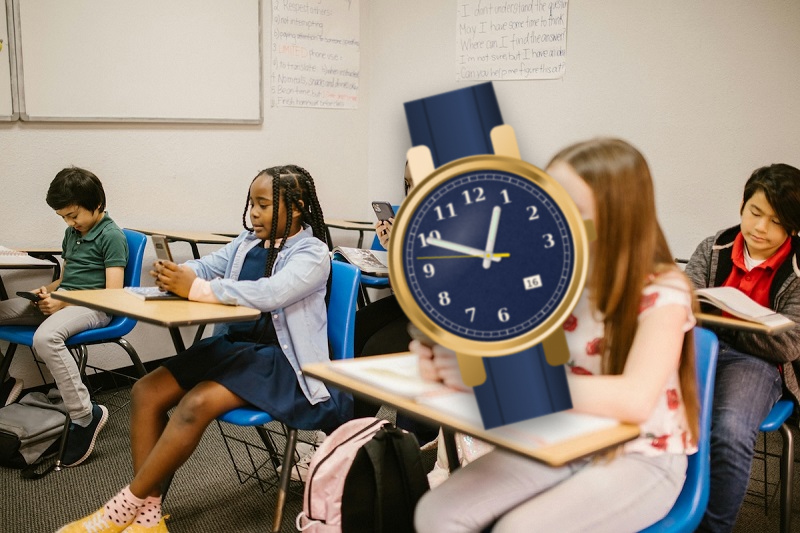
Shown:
**12:49:47**
